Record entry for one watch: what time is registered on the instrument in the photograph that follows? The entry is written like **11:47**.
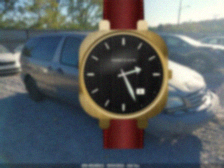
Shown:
**2:26**
